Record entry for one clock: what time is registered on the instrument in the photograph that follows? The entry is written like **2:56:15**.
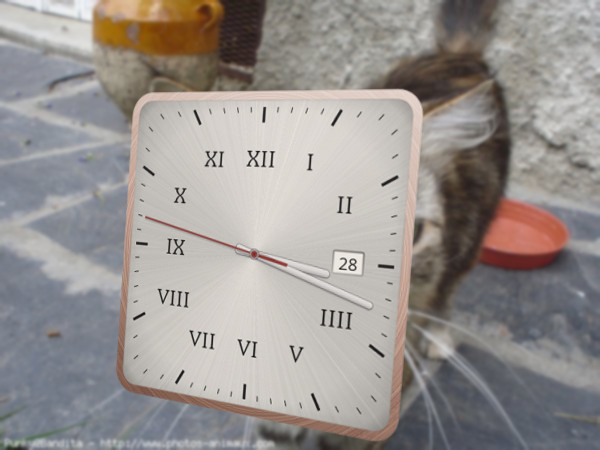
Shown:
**3:17:47**
